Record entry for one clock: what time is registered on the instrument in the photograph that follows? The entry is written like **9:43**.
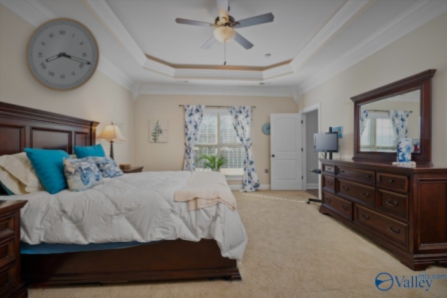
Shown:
**8:18**
